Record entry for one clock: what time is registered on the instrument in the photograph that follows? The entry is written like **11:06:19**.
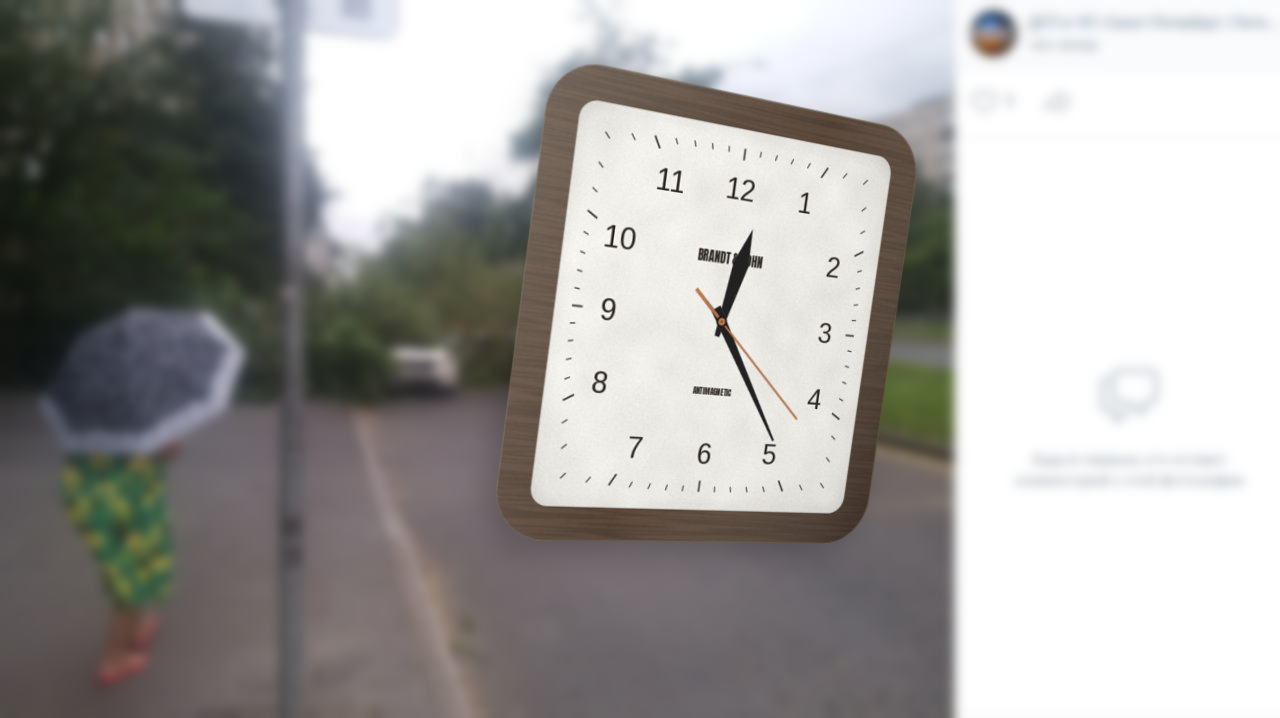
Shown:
**12:24:22**
